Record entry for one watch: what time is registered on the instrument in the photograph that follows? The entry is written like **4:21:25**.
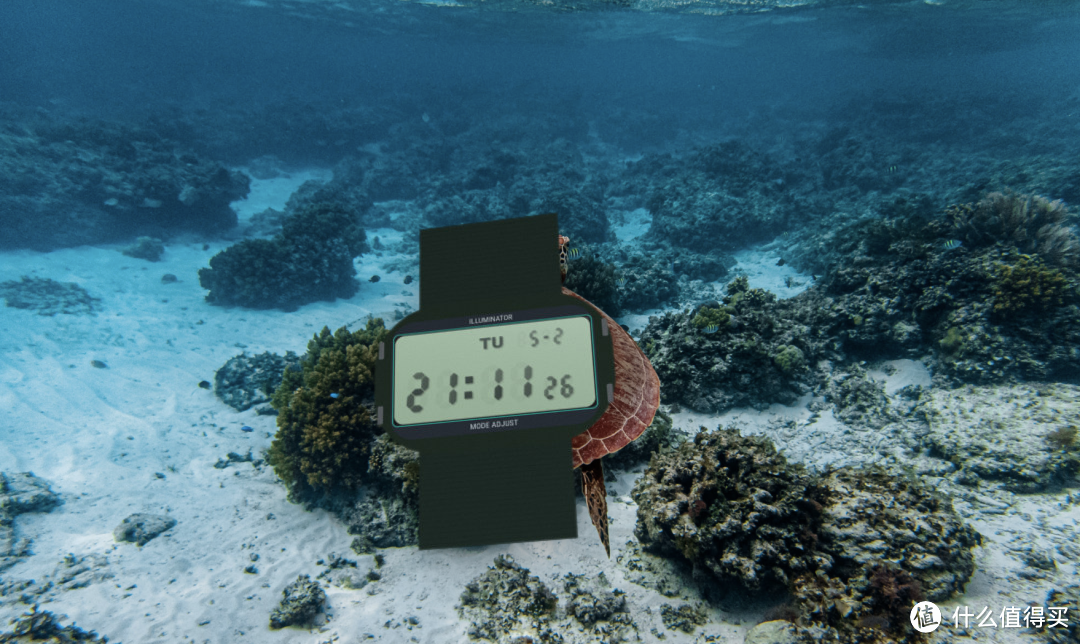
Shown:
**21:11:26**
